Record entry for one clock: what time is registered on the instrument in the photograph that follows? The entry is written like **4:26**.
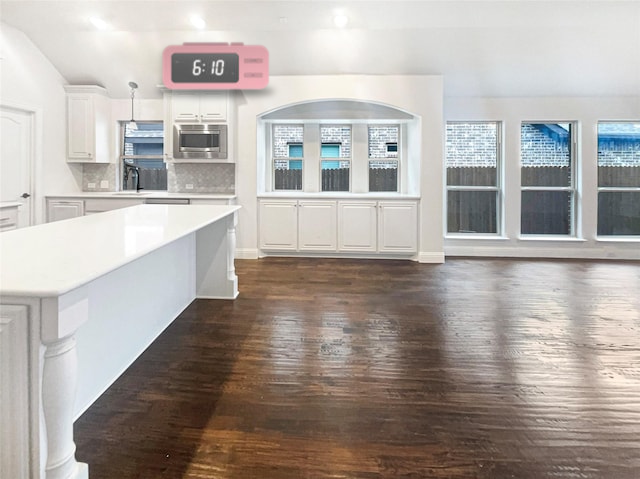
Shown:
**6:10**
